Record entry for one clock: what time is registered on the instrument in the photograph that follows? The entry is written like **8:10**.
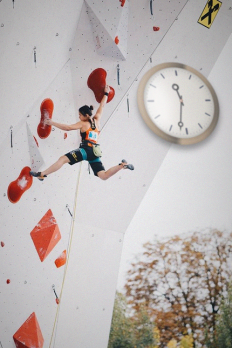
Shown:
**11:32**
